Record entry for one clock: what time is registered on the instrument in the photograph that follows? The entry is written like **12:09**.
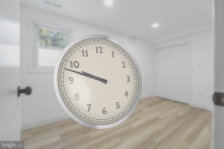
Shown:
**9:48**
